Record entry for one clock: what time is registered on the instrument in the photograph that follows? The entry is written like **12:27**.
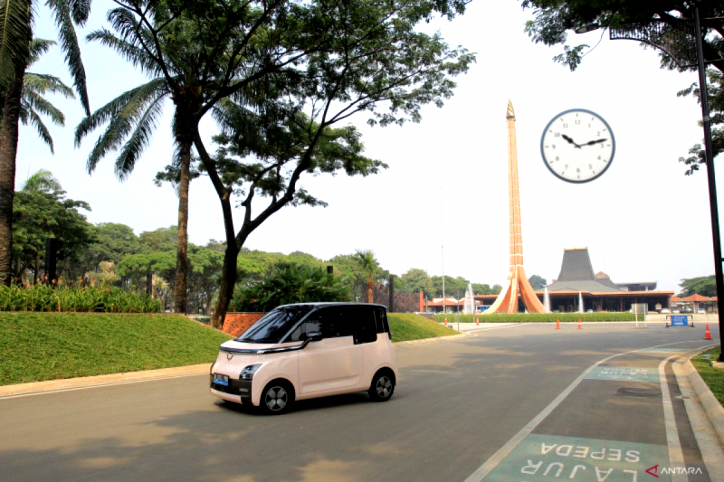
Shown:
**10:13**
